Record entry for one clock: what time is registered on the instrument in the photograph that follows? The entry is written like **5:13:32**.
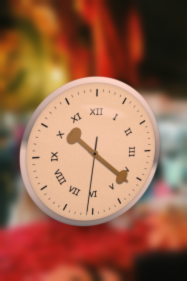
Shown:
**10:21:31**
